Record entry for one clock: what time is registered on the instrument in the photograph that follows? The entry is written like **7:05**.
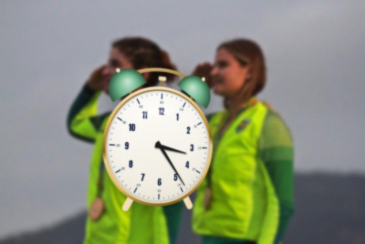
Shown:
**3:24**
